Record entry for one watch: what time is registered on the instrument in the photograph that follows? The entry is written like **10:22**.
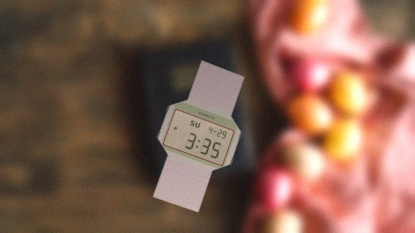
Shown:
**3:35**
